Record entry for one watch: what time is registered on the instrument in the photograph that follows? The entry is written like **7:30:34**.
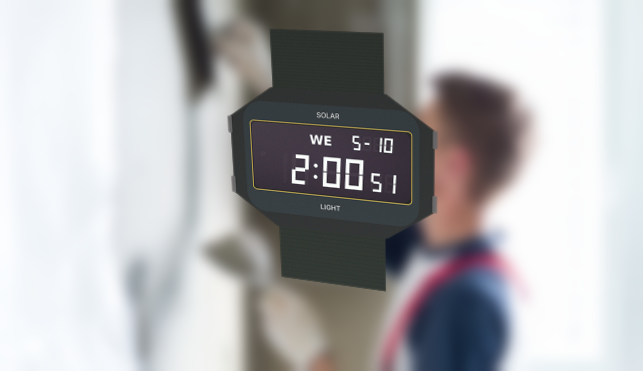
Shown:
**2:00:51**
